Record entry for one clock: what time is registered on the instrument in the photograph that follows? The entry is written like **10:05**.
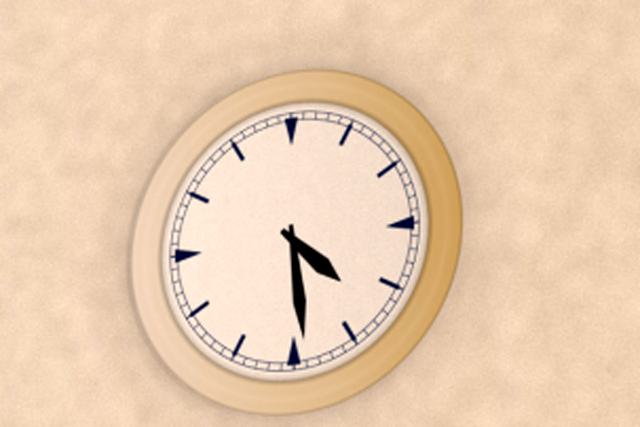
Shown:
**4:29**
